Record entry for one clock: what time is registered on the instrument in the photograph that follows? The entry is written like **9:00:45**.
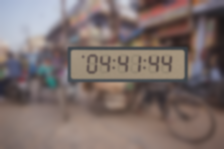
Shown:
**4:41:44**
